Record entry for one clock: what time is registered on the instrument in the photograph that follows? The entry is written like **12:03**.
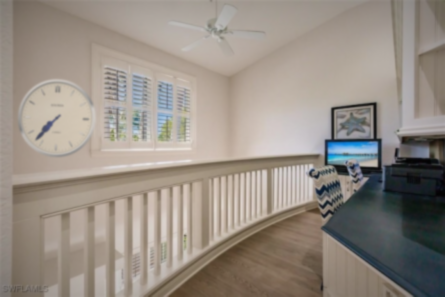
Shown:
**7:37**
